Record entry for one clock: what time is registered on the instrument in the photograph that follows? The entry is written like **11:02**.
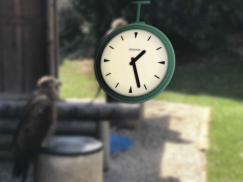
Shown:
**1:27**
